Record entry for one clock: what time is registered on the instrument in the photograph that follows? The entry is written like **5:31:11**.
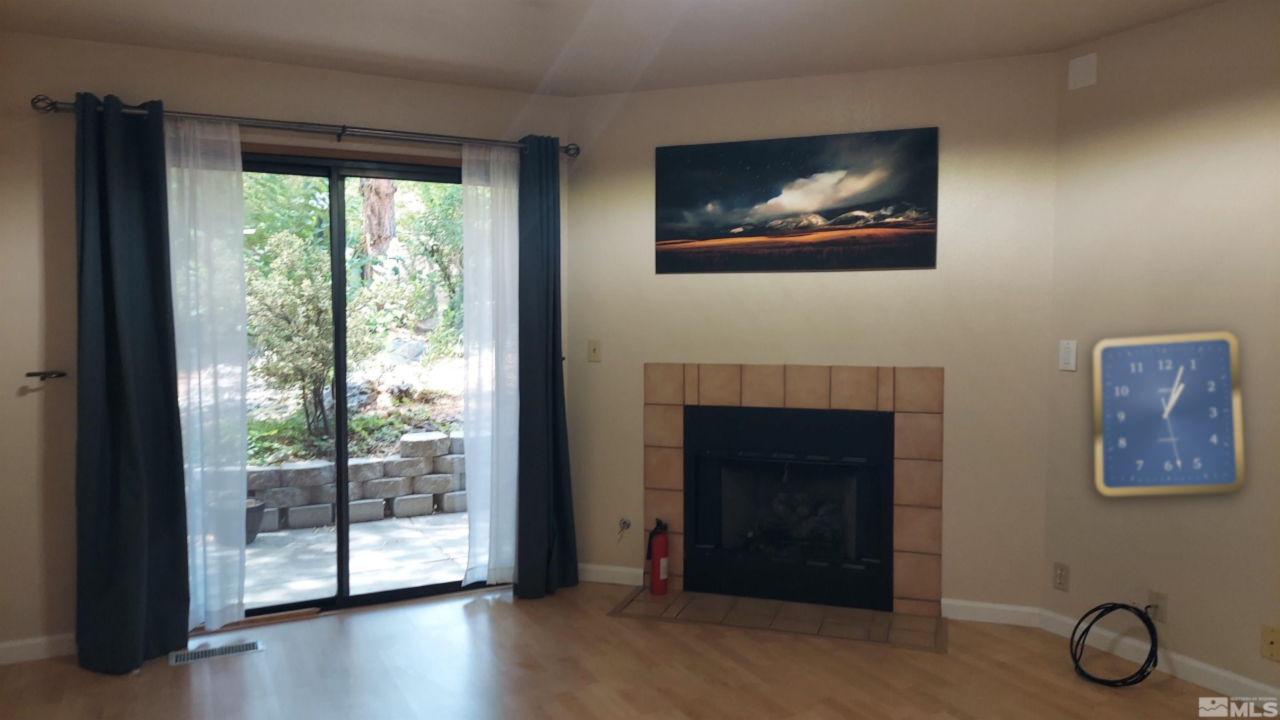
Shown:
**1:03:28**
